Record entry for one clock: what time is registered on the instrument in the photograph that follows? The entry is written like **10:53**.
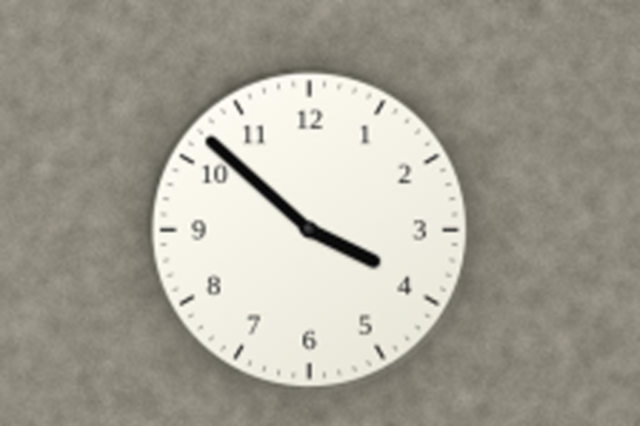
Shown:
**3:52**
